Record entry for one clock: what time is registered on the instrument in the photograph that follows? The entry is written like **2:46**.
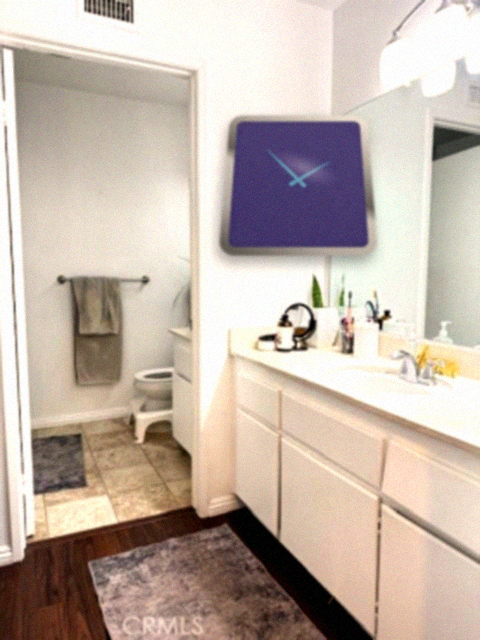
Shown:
**1:53**
